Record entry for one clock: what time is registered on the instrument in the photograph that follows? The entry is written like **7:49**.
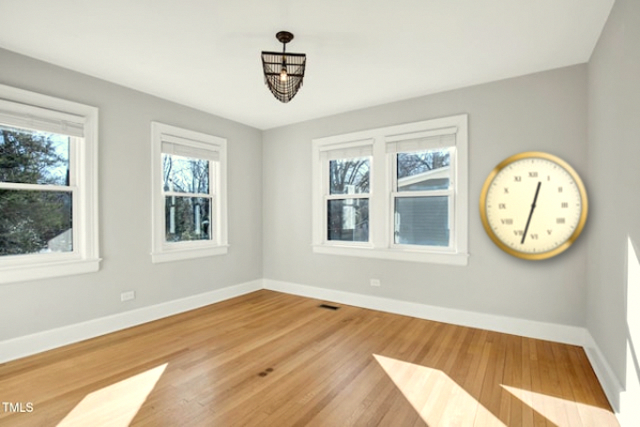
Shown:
**12:33**
